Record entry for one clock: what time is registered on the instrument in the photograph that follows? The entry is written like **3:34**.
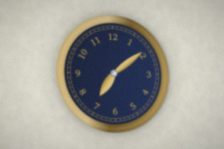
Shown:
**7:09**
